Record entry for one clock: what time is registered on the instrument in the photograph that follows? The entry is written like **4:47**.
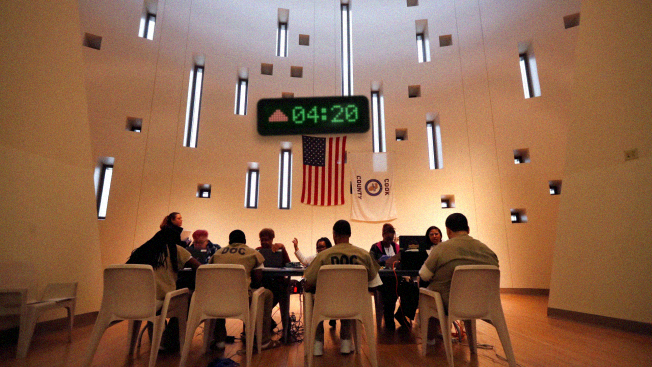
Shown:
**4:20**
